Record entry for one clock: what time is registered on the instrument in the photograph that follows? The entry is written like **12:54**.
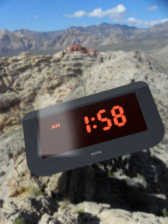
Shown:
**1:58**
